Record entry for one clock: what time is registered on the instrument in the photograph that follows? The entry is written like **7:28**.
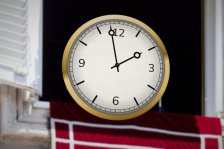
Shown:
**1:58**
